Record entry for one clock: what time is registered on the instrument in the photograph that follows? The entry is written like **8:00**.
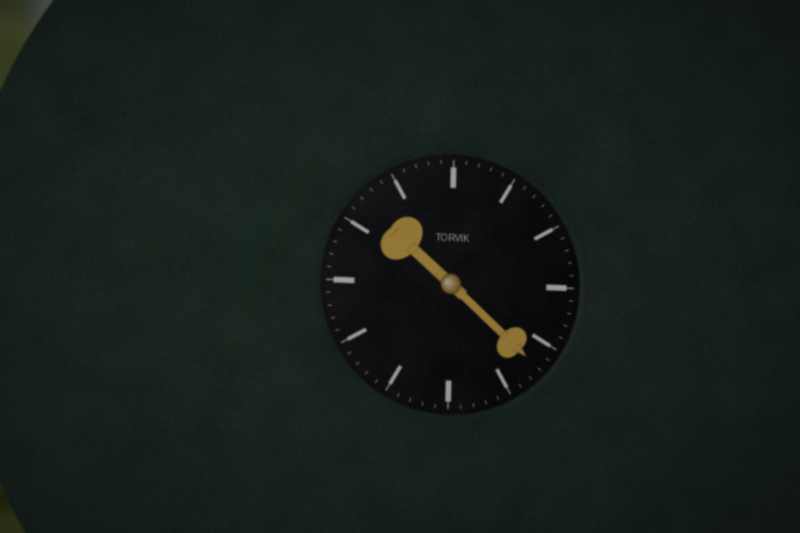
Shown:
**10:22**
